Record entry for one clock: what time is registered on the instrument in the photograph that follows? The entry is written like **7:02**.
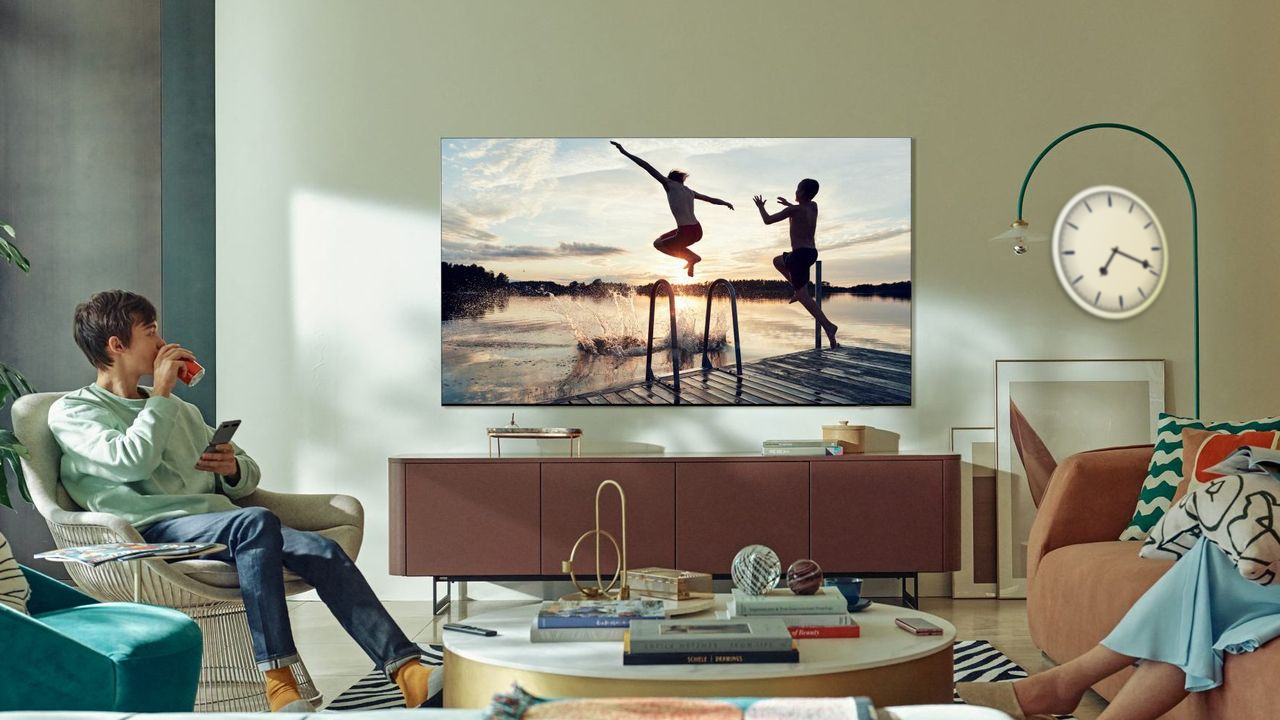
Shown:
**7:19**
